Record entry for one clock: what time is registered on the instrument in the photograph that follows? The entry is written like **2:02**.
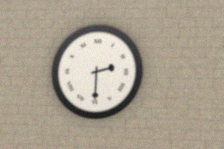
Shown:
**2:30**
